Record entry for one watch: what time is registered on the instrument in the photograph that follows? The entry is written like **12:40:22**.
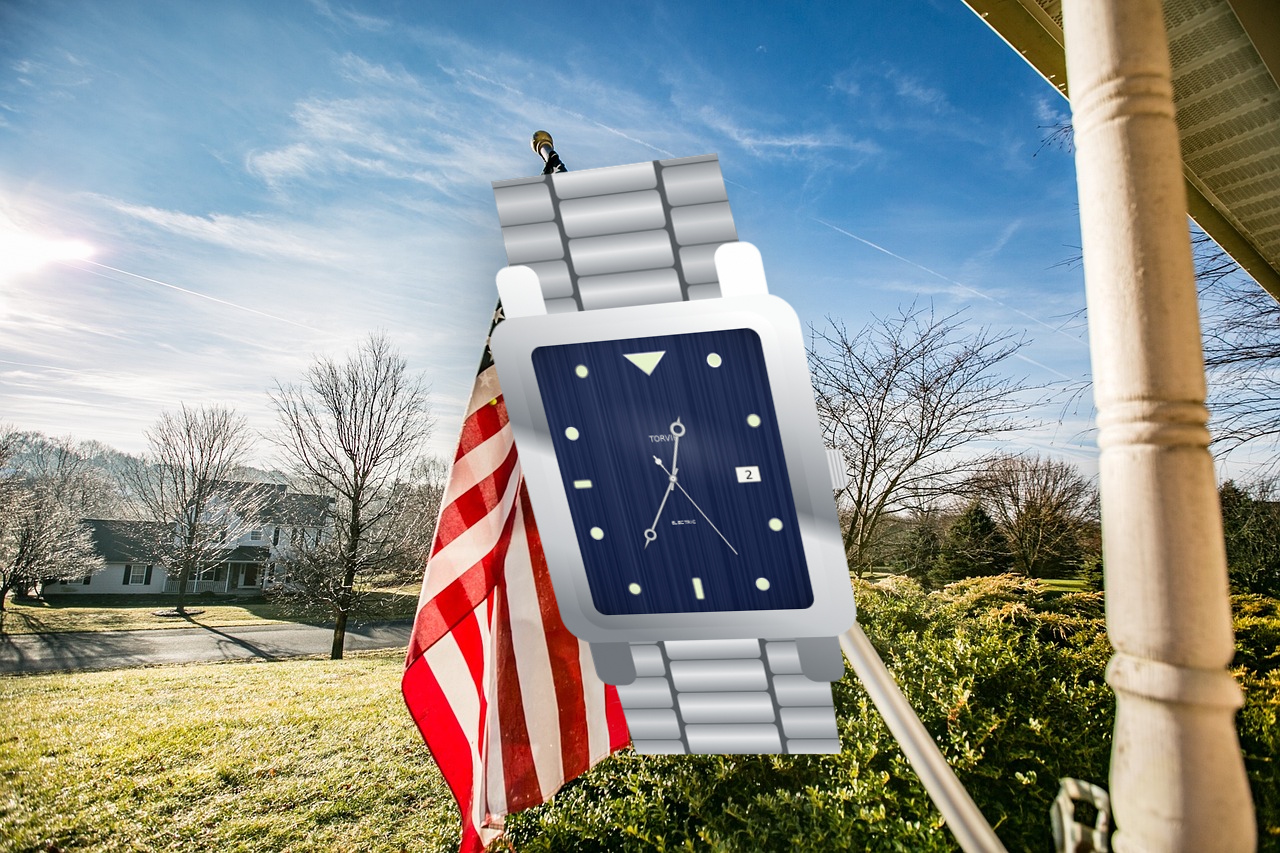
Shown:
**12:35:25**
